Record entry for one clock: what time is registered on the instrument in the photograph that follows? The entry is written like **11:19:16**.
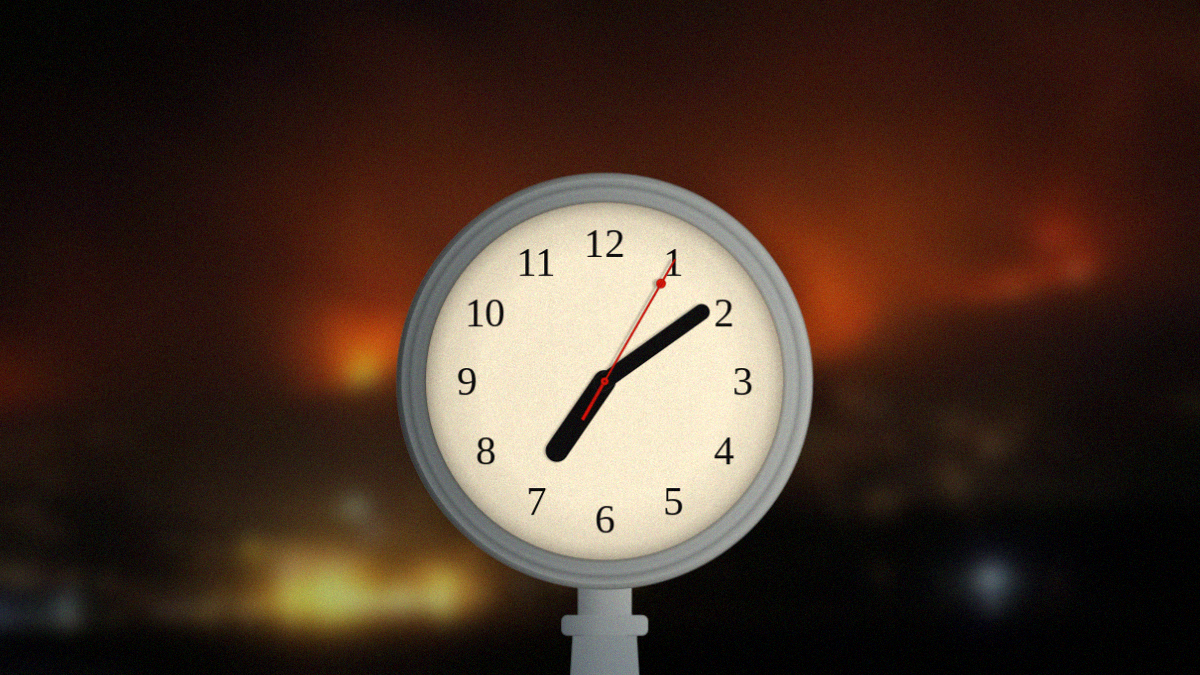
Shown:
**7:09:05**
